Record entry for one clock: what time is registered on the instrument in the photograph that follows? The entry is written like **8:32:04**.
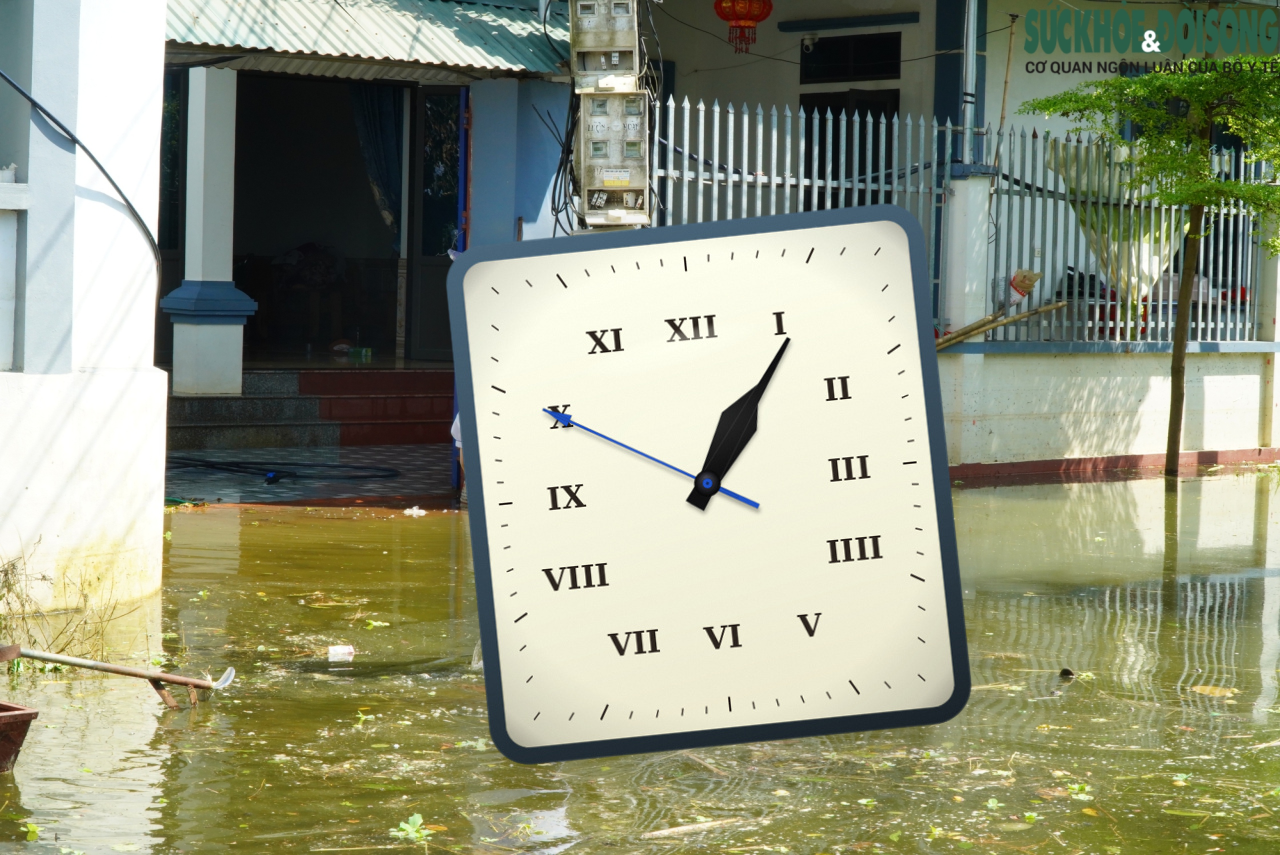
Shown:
**1:05:50**
